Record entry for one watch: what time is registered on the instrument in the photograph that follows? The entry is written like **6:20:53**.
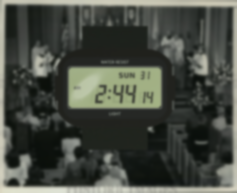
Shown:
**2:44:14**
